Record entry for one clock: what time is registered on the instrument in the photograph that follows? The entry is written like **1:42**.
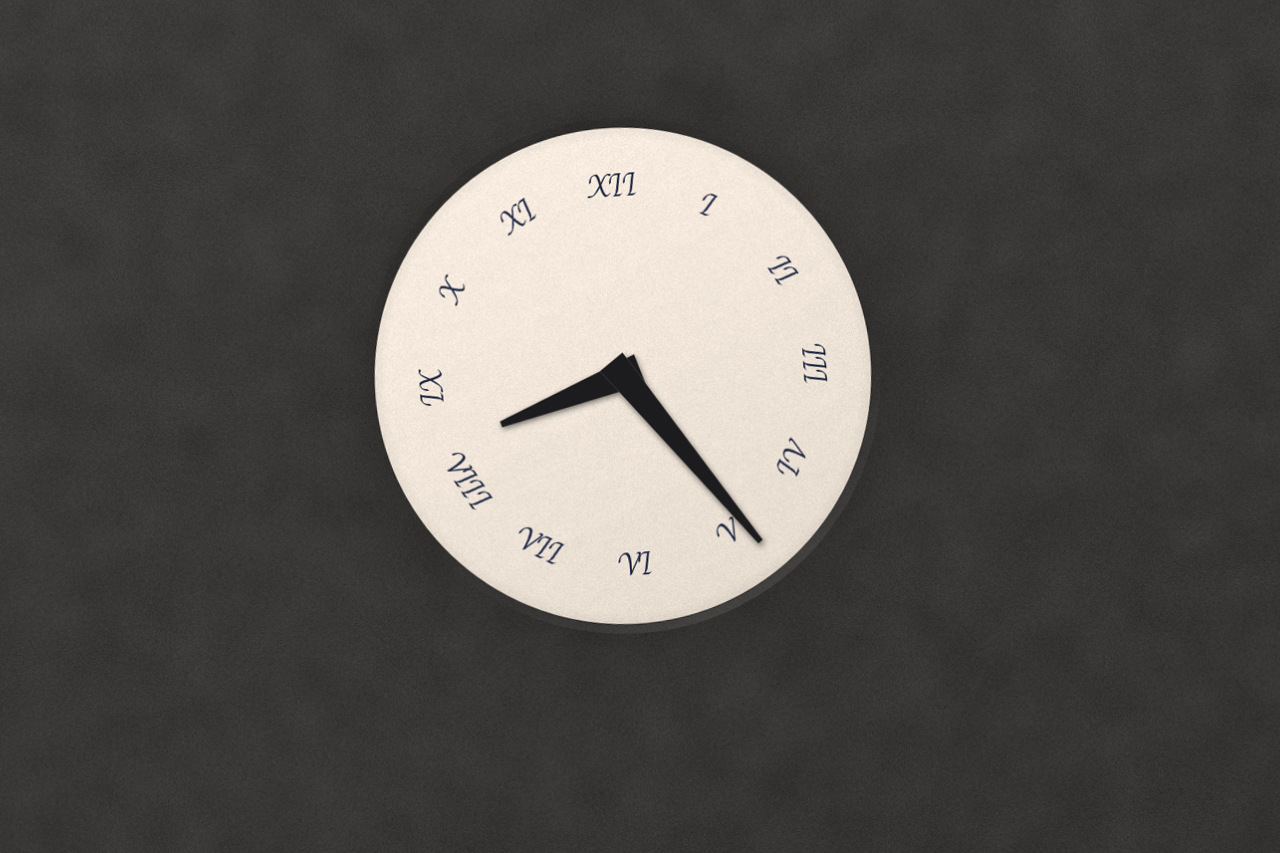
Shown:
**8:24**
